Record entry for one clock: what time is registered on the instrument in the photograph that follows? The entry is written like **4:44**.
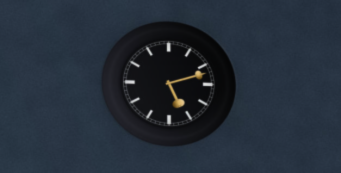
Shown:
**5:12**
